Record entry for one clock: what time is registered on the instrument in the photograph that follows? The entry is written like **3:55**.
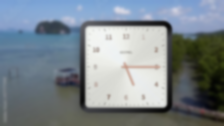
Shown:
**5:15**
